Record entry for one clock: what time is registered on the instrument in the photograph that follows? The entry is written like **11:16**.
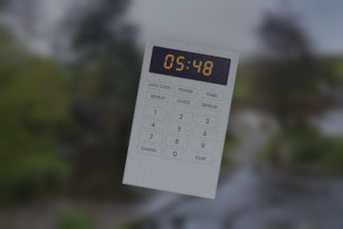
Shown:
**5:48**
